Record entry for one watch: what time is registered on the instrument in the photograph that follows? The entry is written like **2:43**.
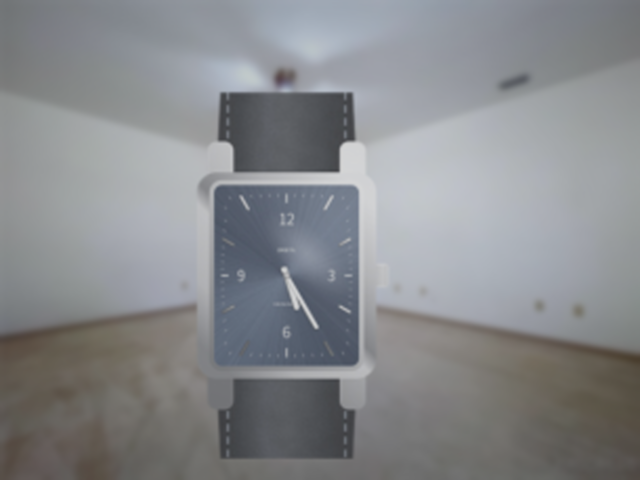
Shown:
**5:25**
